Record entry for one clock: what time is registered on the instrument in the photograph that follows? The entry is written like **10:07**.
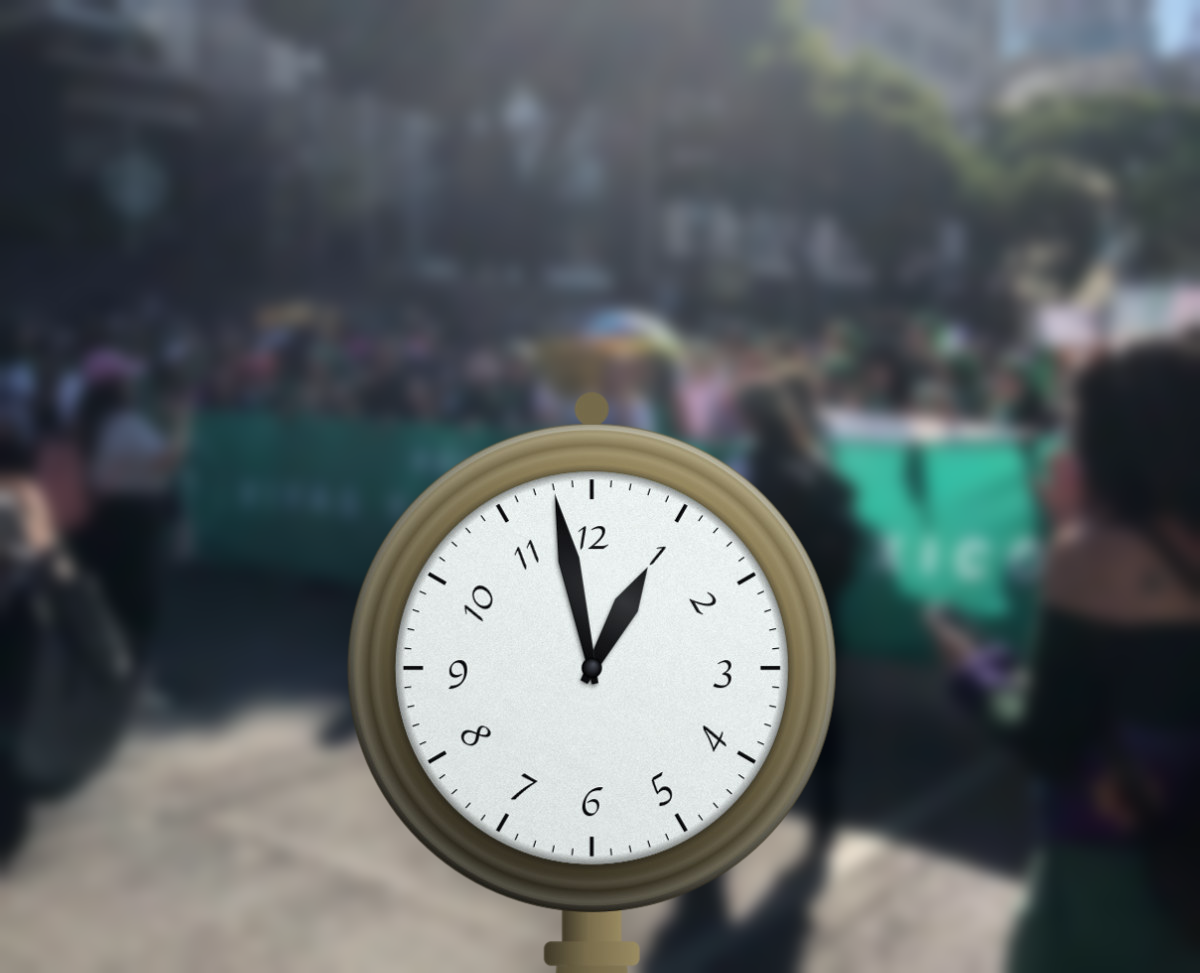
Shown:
**12:58**
